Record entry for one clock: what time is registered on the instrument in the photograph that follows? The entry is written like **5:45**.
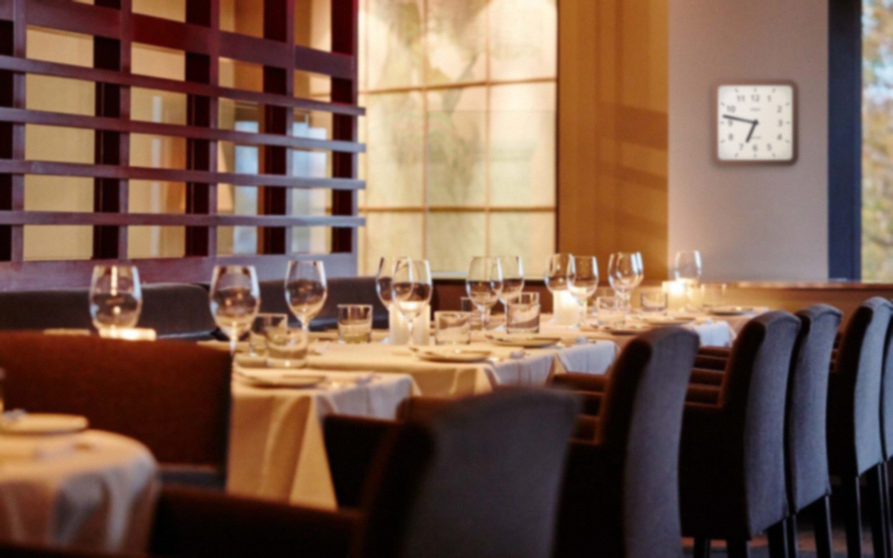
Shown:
**6:47**
